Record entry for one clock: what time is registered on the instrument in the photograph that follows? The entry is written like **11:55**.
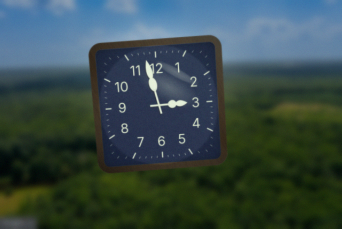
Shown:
**2:58**
